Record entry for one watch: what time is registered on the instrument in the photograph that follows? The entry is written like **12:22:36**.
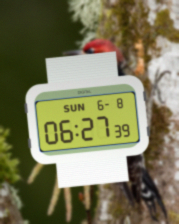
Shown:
**6:27:39**
